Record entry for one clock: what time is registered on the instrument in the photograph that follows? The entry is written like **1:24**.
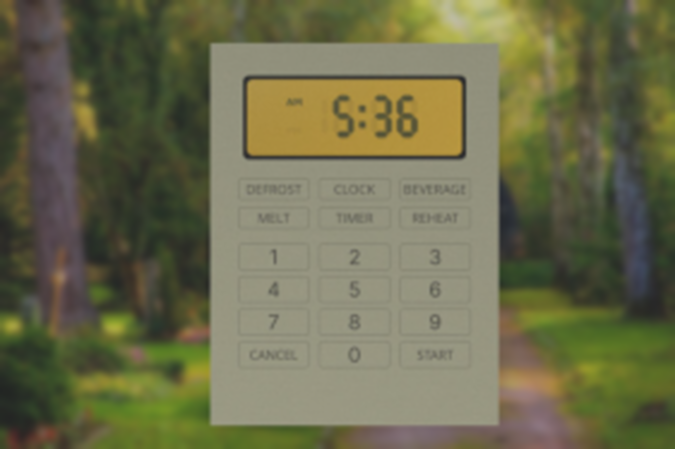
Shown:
**5:36**
